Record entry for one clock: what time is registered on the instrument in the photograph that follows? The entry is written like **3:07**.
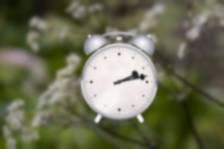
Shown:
**2:13**
